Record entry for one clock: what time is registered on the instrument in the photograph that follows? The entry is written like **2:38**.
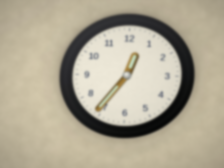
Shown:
**12:36**
